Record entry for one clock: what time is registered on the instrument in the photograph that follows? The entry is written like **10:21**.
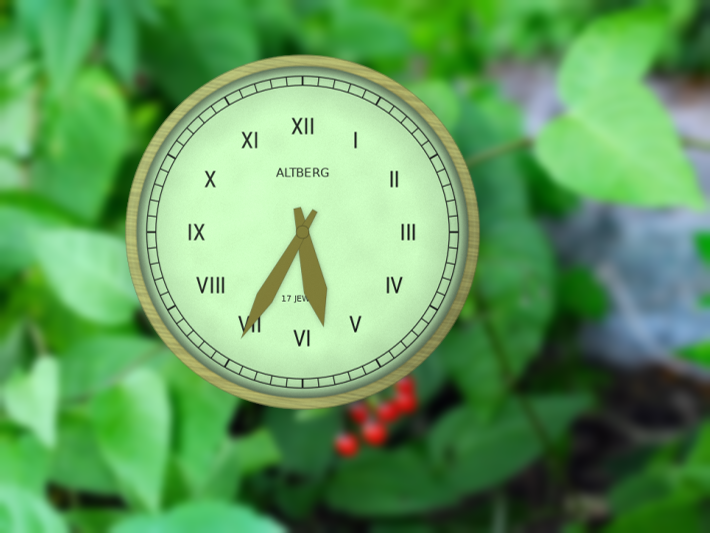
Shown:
**5:35**
